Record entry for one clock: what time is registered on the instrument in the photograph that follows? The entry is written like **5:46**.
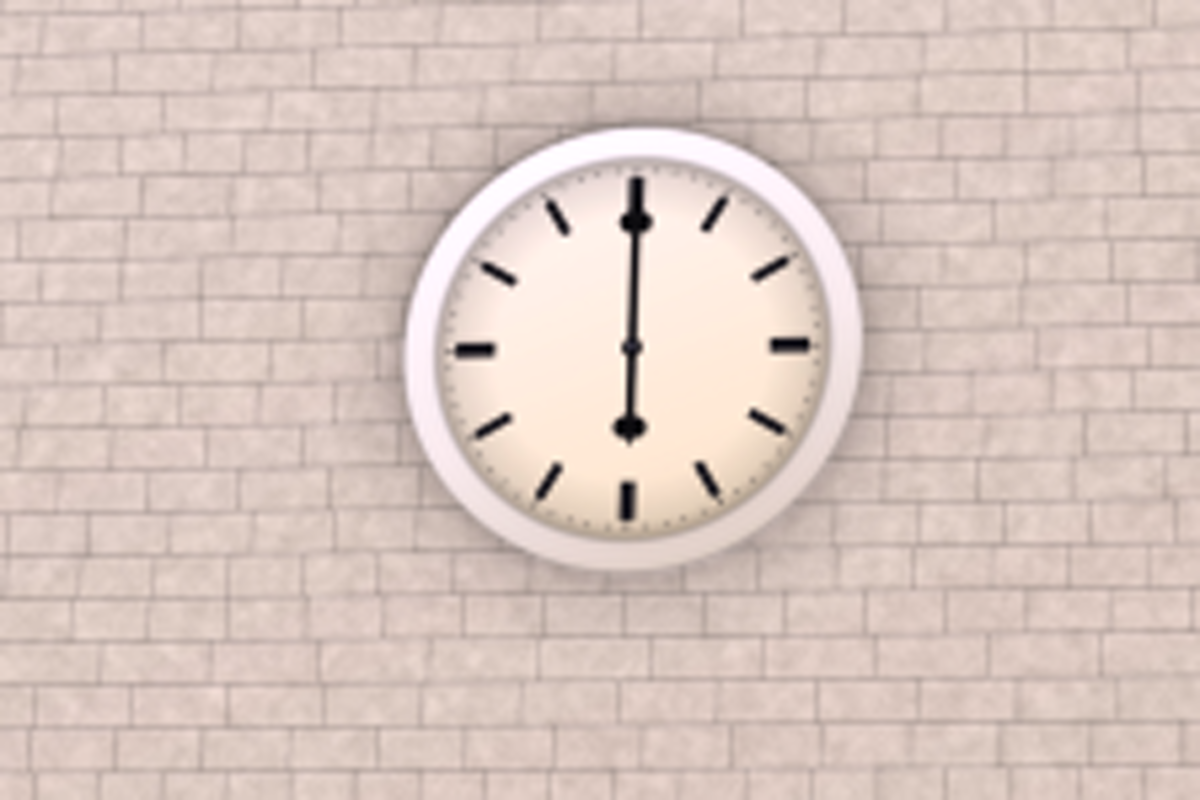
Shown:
**6:00**
